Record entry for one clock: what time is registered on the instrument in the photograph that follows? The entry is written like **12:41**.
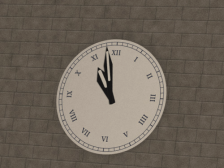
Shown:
**10:58**
